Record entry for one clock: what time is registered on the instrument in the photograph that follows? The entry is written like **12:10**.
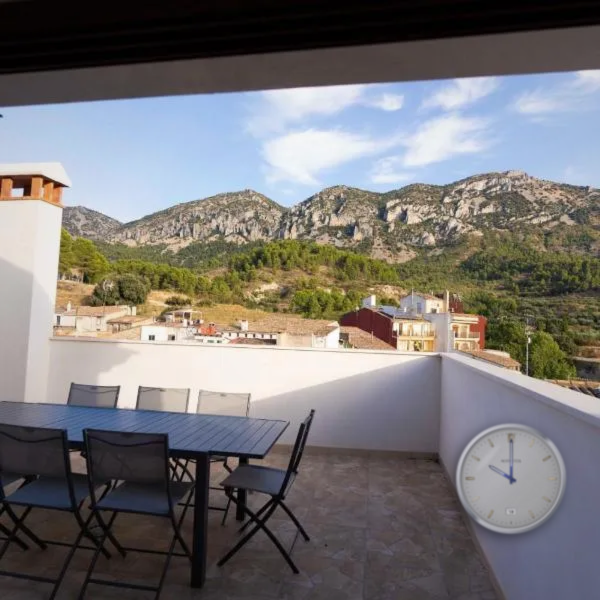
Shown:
**10:00**
